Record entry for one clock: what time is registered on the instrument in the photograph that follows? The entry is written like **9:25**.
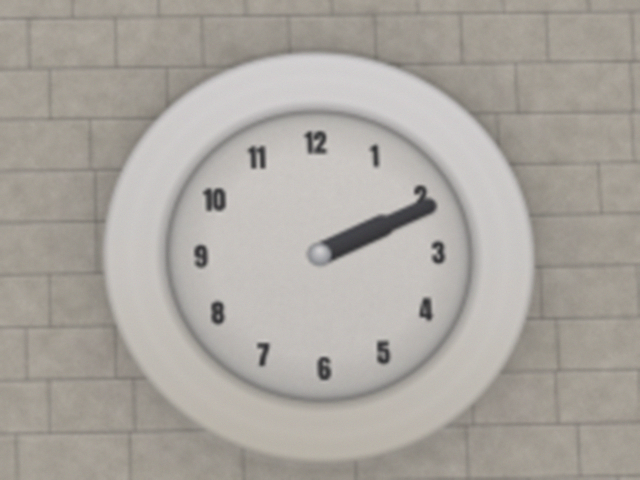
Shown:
**2:11**
